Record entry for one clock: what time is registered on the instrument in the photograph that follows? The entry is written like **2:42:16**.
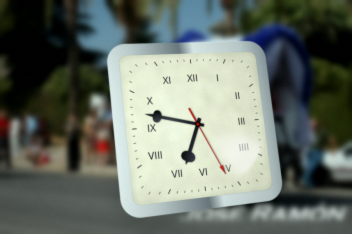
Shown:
**6:47:26**
